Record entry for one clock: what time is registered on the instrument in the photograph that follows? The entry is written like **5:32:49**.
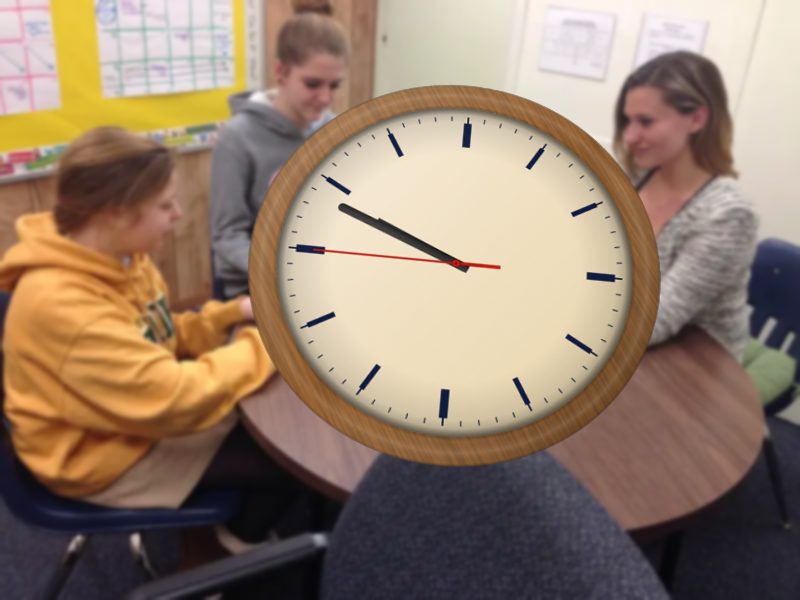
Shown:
**9:48:45**
